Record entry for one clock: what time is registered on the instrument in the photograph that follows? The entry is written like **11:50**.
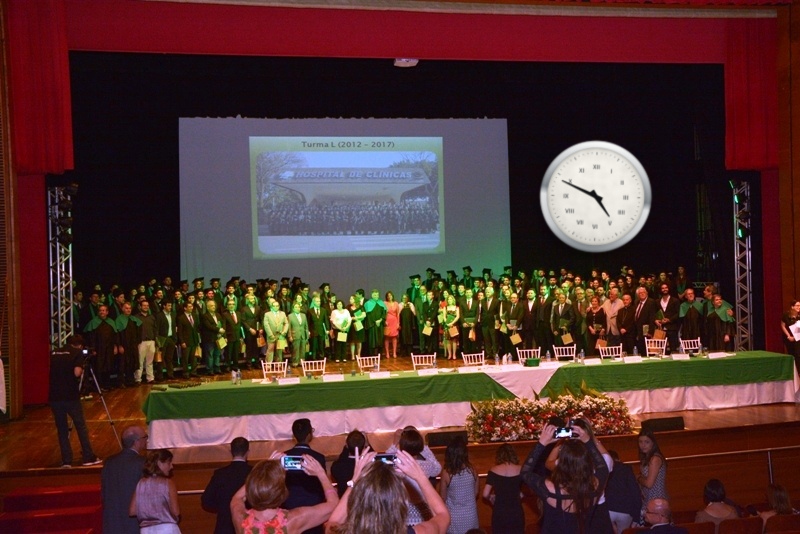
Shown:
**4:49**
